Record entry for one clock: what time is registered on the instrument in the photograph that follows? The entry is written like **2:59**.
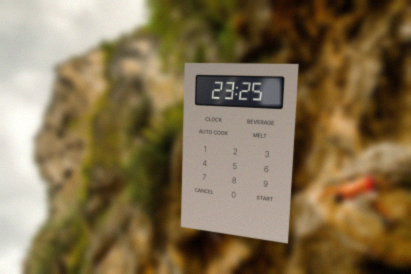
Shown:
**23:25**
